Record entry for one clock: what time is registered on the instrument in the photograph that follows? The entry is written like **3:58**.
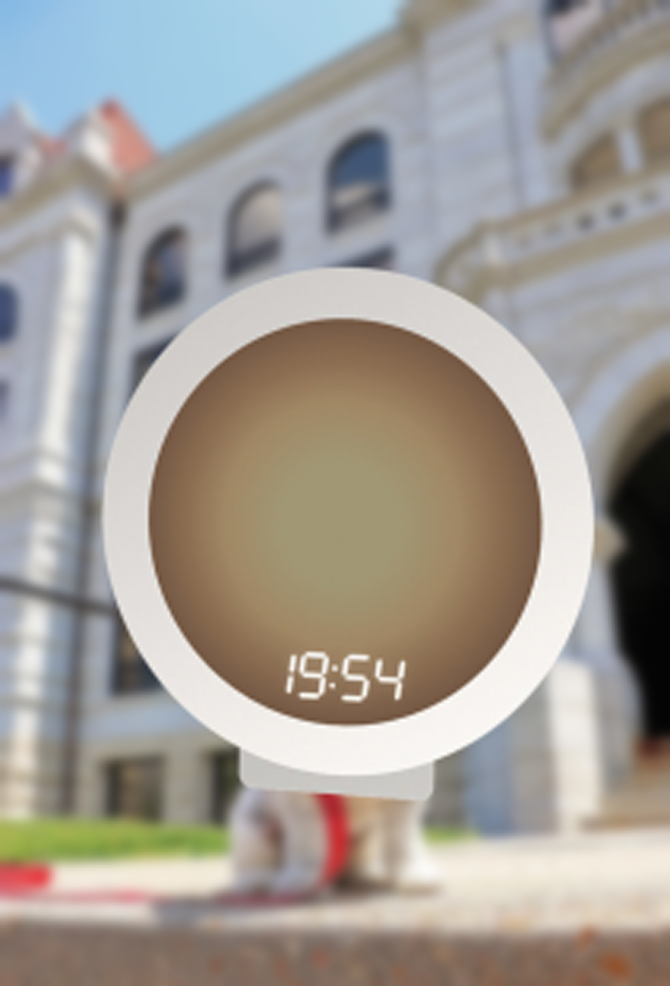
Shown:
**19:54**
